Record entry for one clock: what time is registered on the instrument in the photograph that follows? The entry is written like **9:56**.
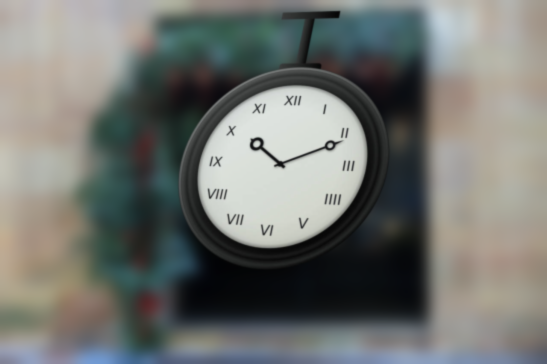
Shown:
**10:11**
